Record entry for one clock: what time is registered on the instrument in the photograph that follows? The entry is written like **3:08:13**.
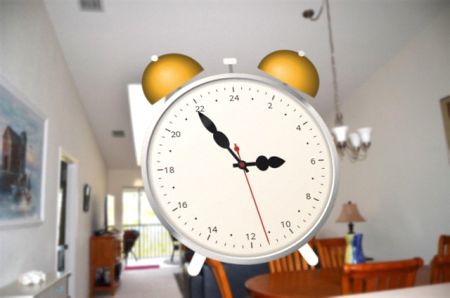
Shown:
**5:54:28**
